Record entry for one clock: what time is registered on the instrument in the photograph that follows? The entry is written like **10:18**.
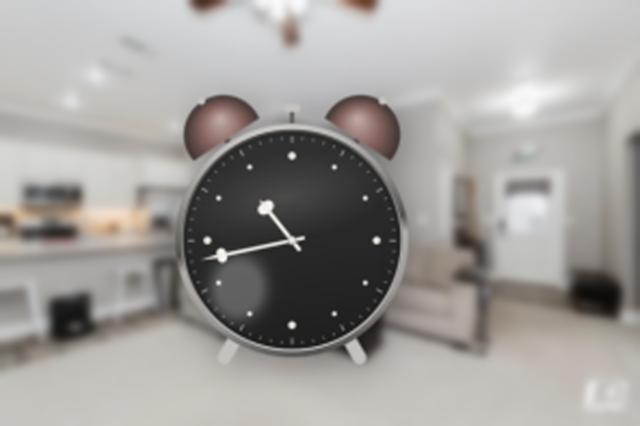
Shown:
**10:43**
